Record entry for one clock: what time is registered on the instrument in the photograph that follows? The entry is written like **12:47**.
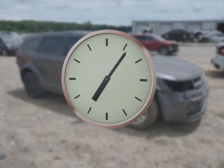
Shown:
**7:06**
